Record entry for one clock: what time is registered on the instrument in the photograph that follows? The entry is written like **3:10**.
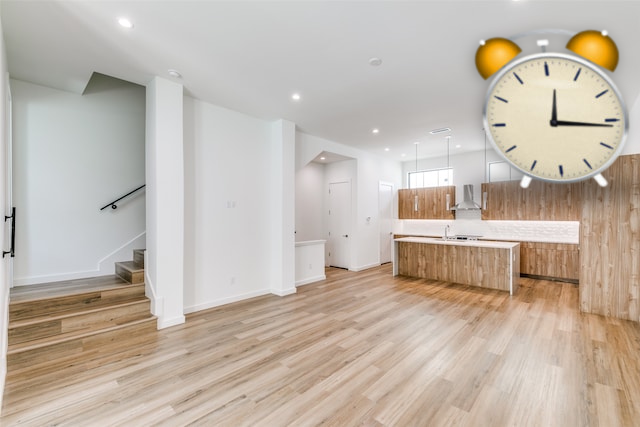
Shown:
**12:16**
